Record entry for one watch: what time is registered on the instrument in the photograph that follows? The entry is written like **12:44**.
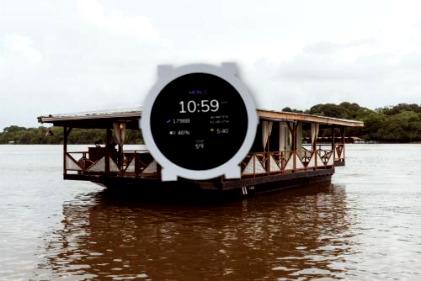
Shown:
**10:59**
